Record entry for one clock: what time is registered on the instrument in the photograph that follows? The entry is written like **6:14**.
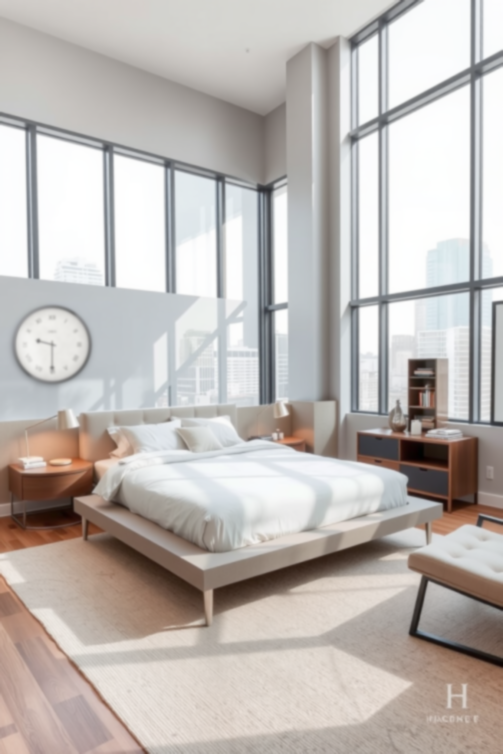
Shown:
**9:30**
